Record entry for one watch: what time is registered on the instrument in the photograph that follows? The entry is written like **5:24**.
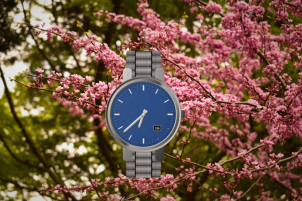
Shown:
**6:38**
